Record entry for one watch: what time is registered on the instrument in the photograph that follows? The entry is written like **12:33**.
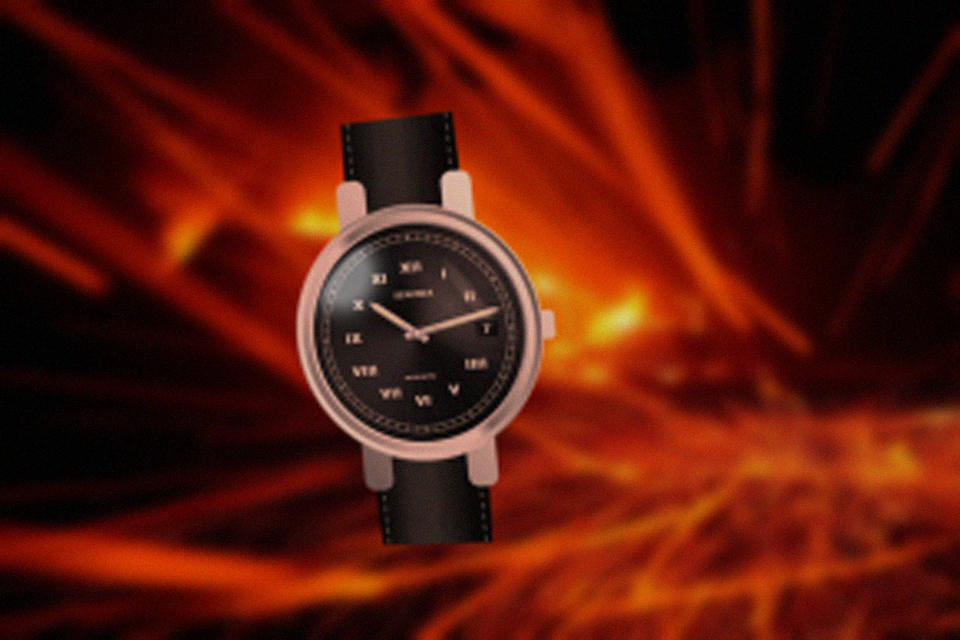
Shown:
**10:13**
